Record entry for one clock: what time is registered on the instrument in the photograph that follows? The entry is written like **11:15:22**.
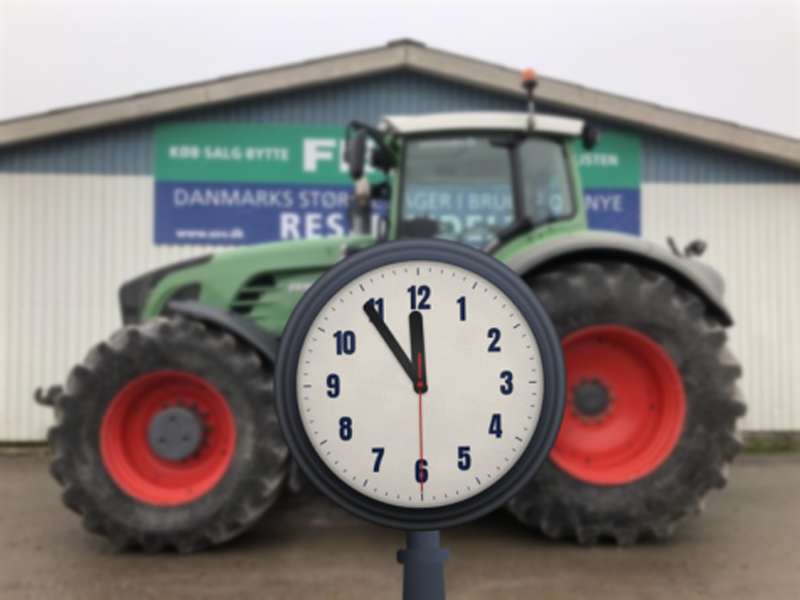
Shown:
**11:54:30**
